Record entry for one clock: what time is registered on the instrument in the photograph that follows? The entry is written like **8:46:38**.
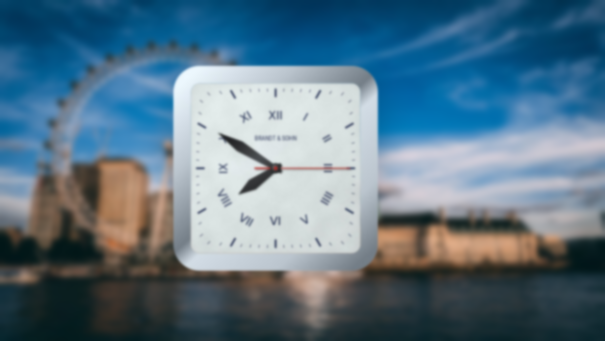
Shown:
**7:50:15**
